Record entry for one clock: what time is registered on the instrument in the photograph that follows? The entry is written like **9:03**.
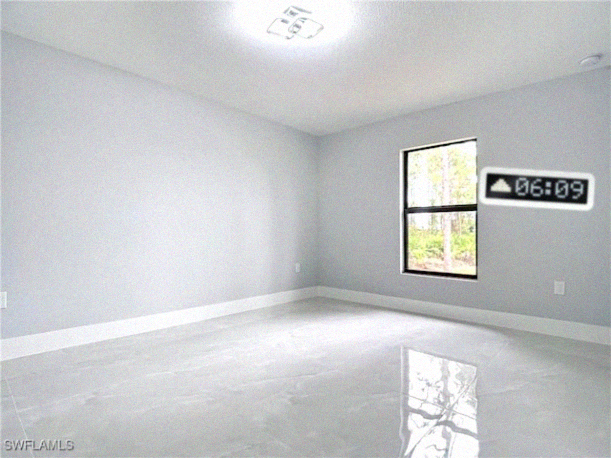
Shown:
**6:09**
